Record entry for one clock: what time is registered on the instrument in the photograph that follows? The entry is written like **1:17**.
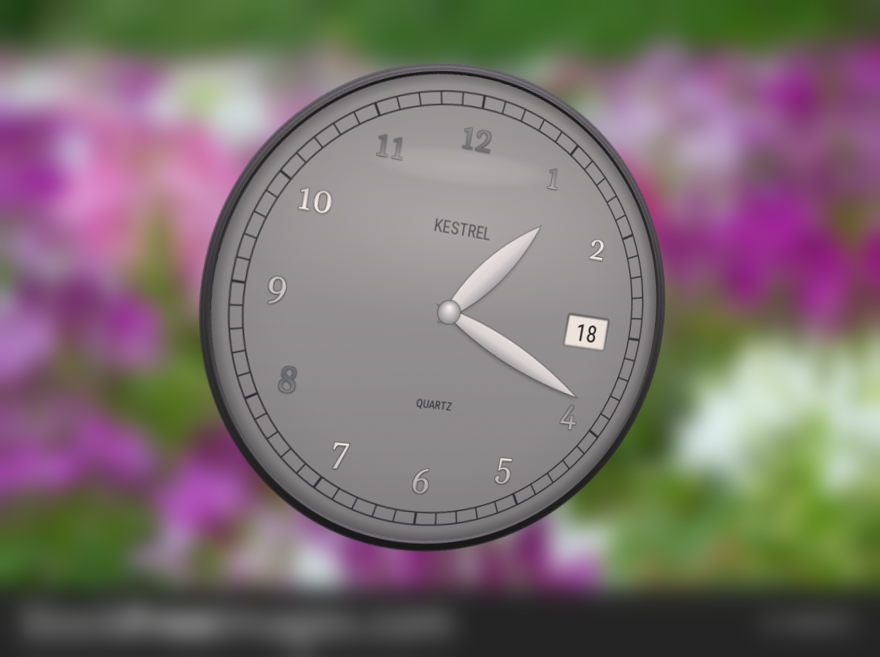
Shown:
**1:19**
